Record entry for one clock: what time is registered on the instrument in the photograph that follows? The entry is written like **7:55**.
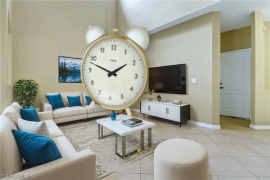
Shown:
**1:48**
